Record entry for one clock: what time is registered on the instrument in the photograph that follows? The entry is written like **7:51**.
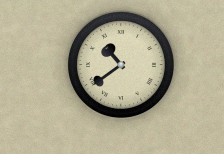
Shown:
**10:39**
